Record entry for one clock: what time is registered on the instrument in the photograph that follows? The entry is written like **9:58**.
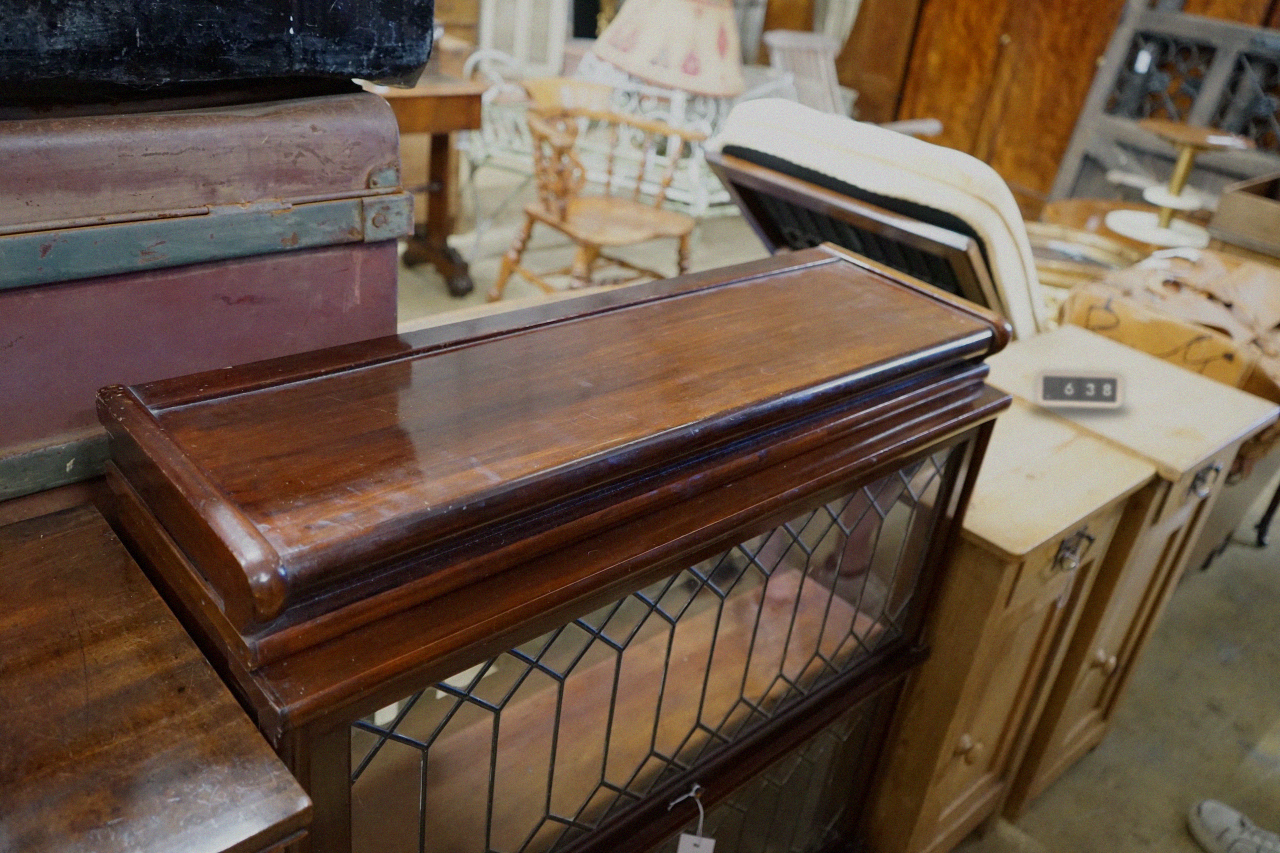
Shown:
**6:38**
